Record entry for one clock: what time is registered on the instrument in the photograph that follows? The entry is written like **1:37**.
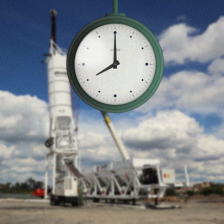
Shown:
**8:00**
